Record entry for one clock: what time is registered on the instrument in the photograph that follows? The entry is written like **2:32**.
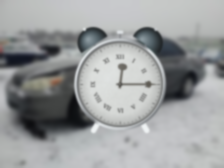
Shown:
**12:15**
